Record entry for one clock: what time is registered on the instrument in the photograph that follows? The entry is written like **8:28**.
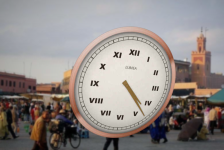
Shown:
**4:23**
